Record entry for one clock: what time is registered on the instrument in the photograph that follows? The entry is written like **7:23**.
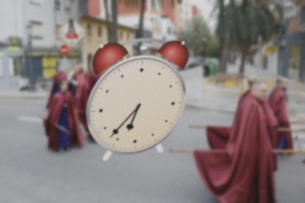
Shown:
**6:37**
